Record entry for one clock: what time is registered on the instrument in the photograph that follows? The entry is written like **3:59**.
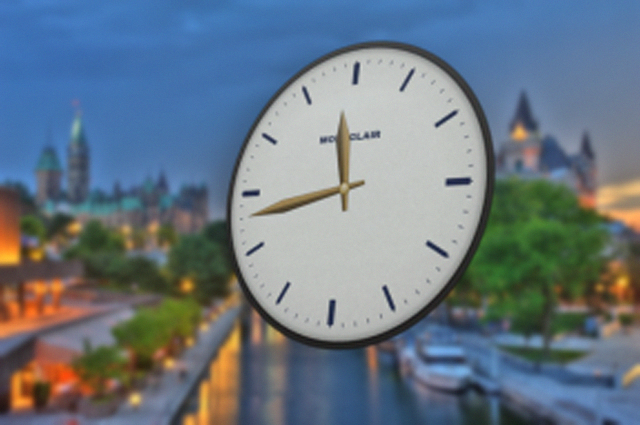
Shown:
**11:43**
